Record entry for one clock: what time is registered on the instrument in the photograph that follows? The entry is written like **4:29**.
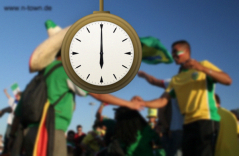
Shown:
**6:00**
